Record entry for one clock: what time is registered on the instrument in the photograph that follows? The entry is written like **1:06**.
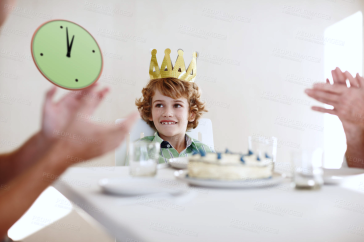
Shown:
**1:02**
